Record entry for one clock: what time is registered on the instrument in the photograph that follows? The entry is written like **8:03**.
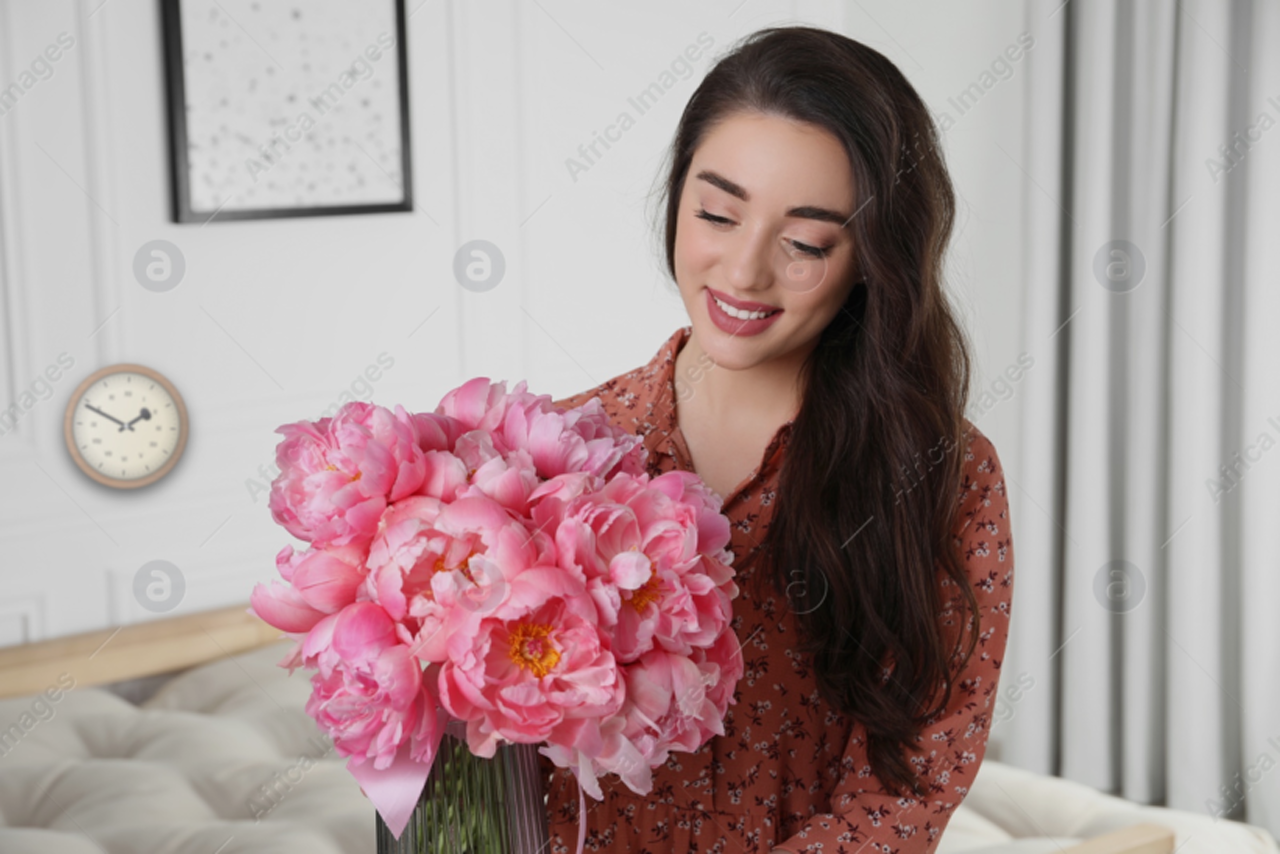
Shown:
**1:49**
